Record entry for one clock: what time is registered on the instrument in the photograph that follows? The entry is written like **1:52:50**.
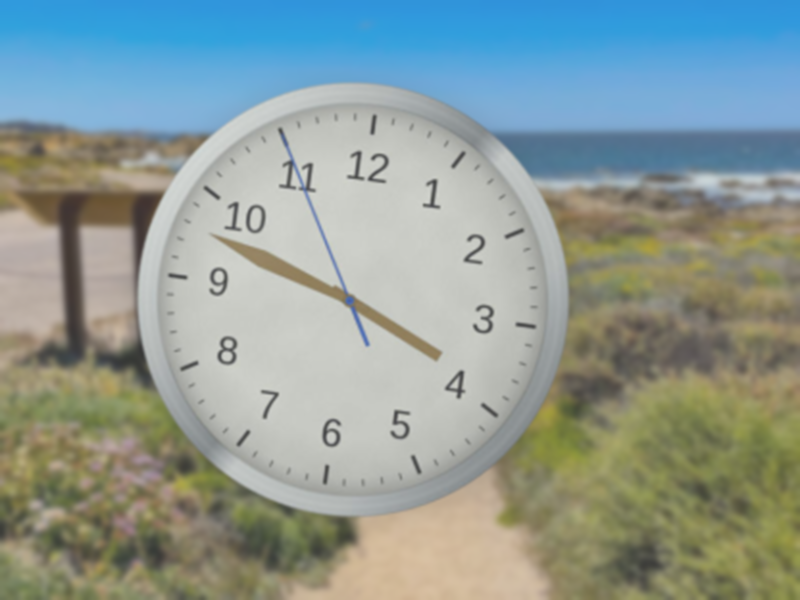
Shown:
**3:47:55**
